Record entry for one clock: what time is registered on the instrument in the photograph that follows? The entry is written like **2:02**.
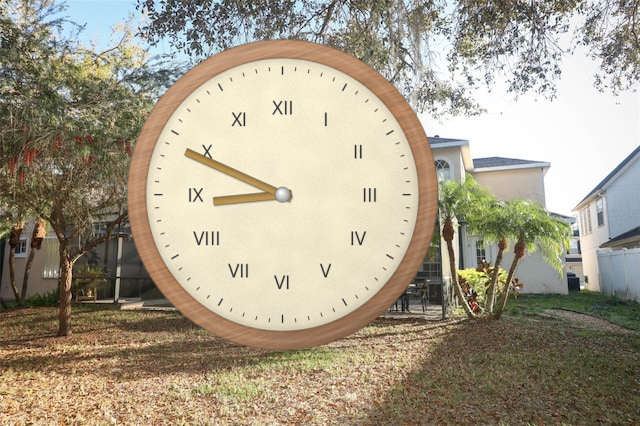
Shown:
**8:49**
